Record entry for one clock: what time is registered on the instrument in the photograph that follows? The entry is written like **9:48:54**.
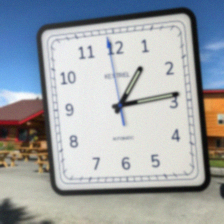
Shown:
**1:13:59**
